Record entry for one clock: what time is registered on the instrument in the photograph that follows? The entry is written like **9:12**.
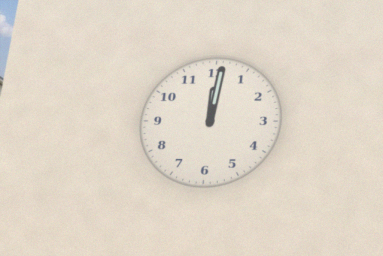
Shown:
**12:01**
